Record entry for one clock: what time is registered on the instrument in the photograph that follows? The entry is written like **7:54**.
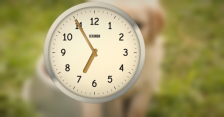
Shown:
**6:55**
